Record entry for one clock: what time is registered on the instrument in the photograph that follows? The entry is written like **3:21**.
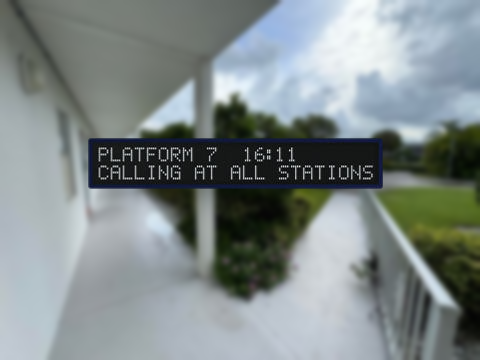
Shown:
**16:11**
